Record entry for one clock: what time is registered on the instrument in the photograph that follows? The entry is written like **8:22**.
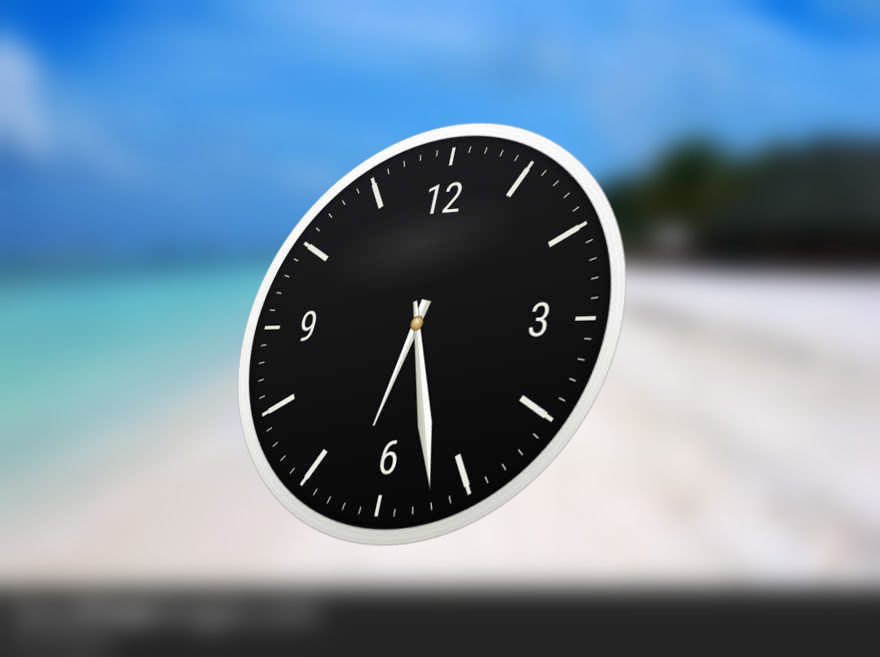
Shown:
**6:27**
